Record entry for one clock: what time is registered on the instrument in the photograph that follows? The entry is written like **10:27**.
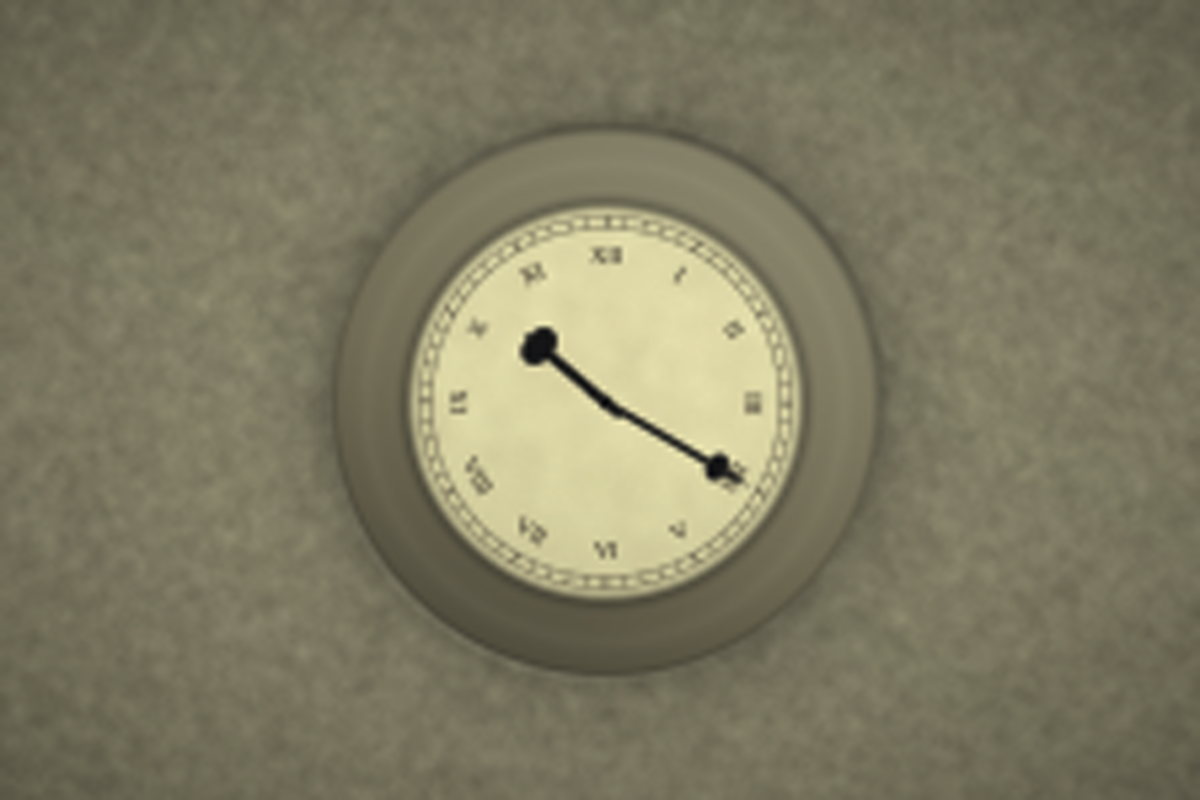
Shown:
**10:20**
